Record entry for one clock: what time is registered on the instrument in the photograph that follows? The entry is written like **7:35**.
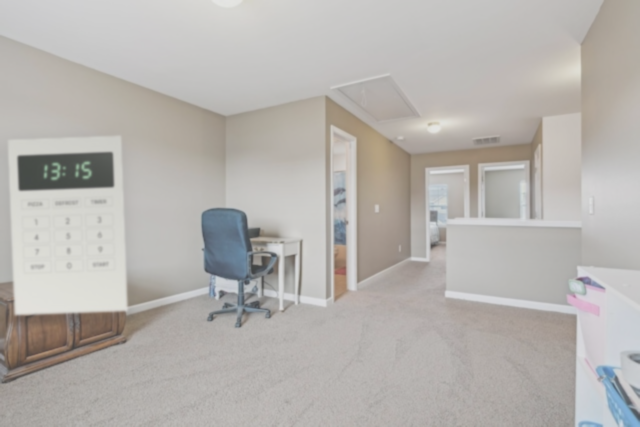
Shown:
**13:15**
